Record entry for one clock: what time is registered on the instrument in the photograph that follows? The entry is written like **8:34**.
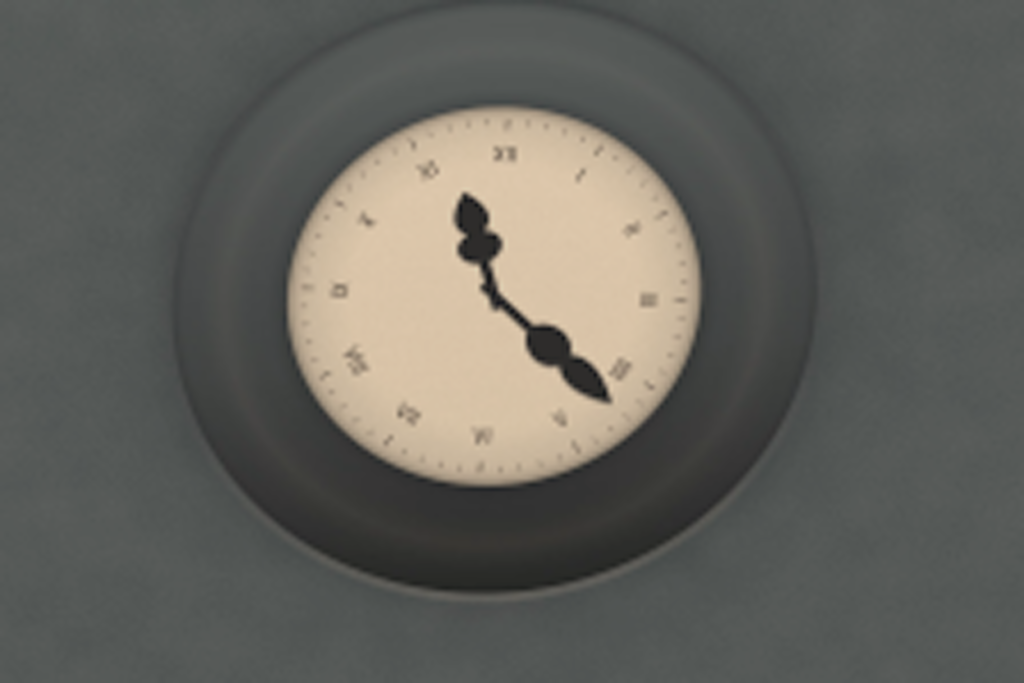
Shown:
**11:22**
